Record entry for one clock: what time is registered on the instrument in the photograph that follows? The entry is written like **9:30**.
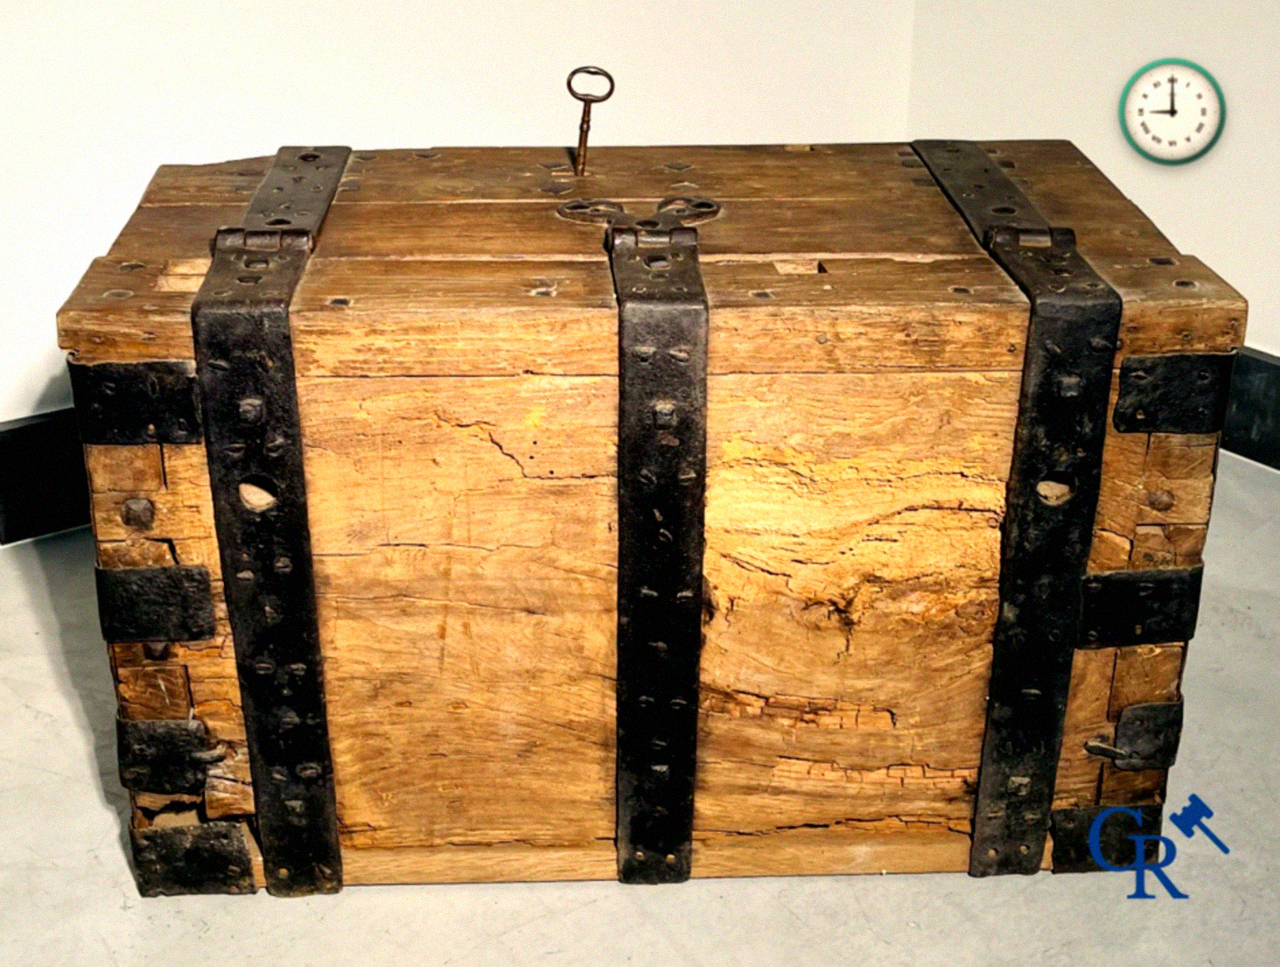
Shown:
**9:00**
